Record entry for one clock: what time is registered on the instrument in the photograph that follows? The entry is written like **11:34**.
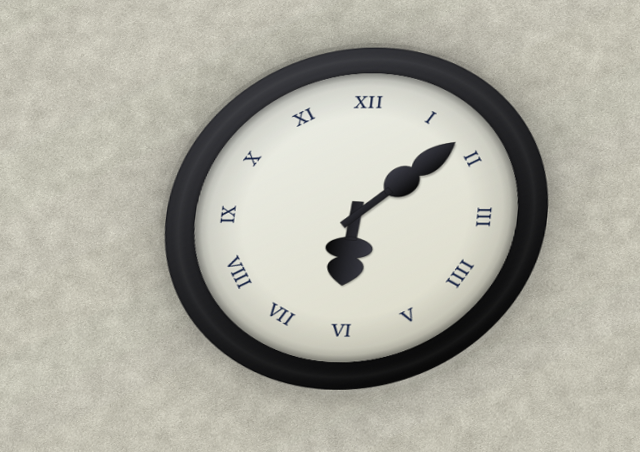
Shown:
**6:08**
